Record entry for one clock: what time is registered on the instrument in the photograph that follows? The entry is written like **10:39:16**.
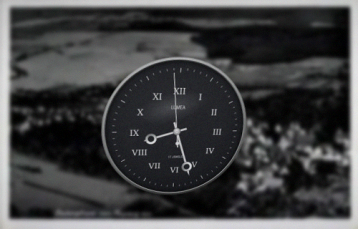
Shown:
**8:26:59**
